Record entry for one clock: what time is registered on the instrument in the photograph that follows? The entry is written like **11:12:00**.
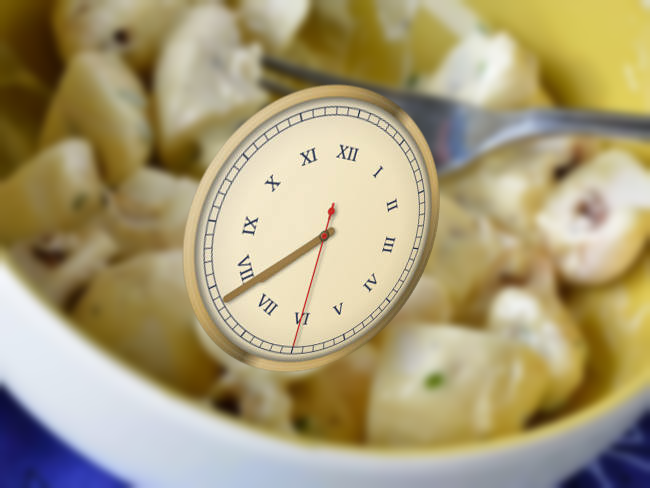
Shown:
**7:38:30**
